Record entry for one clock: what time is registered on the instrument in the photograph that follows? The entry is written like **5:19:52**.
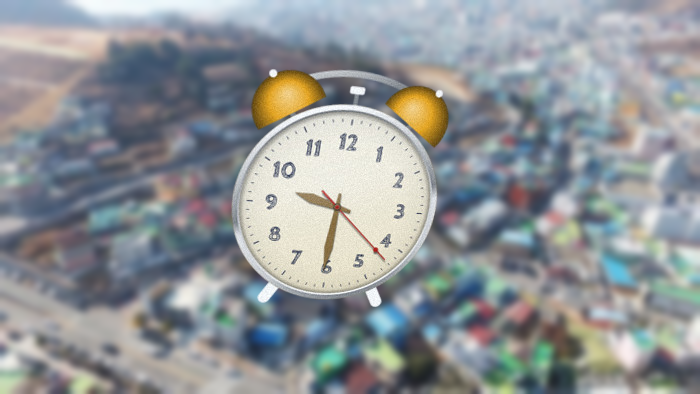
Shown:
**9:30:22**
